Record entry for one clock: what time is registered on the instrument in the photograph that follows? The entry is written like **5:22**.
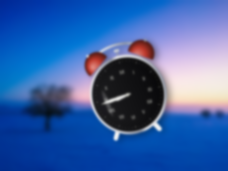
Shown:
**8:44**
